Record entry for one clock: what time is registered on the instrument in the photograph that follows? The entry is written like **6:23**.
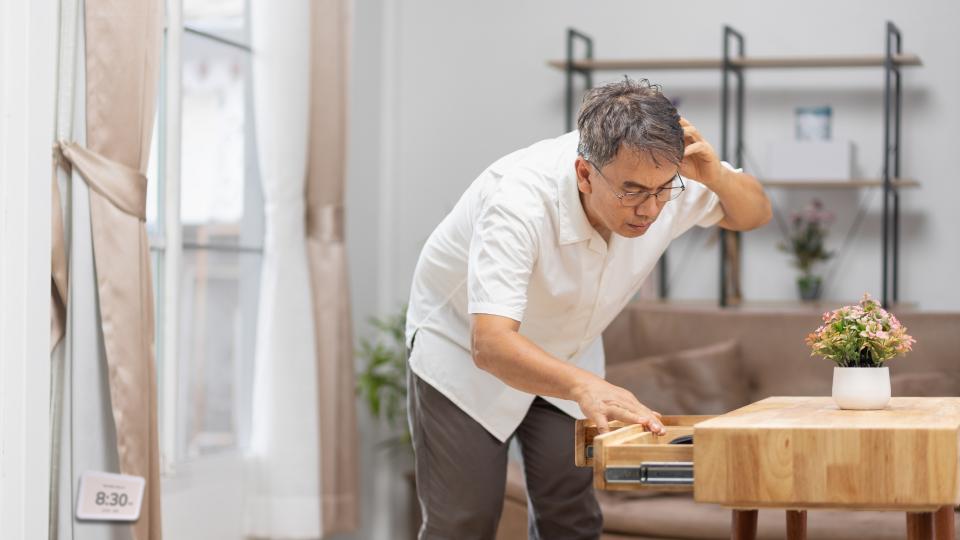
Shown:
**8:30**
